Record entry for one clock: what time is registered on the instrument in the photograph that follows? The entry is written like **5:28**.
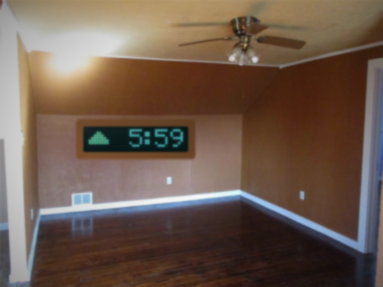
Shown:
**5:59**
